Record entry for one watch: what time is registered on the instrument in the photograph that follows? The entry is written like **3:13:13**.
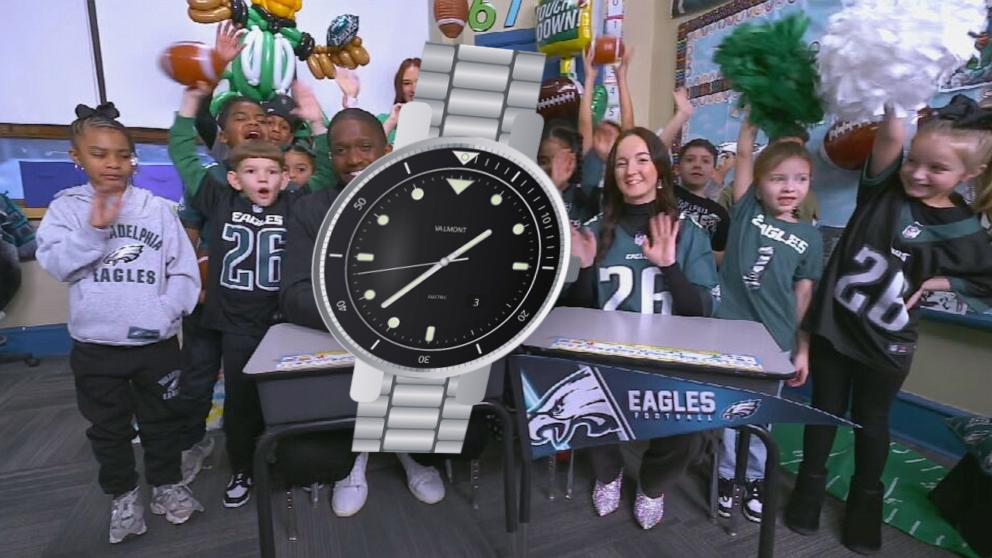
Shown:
**1:37:43**
